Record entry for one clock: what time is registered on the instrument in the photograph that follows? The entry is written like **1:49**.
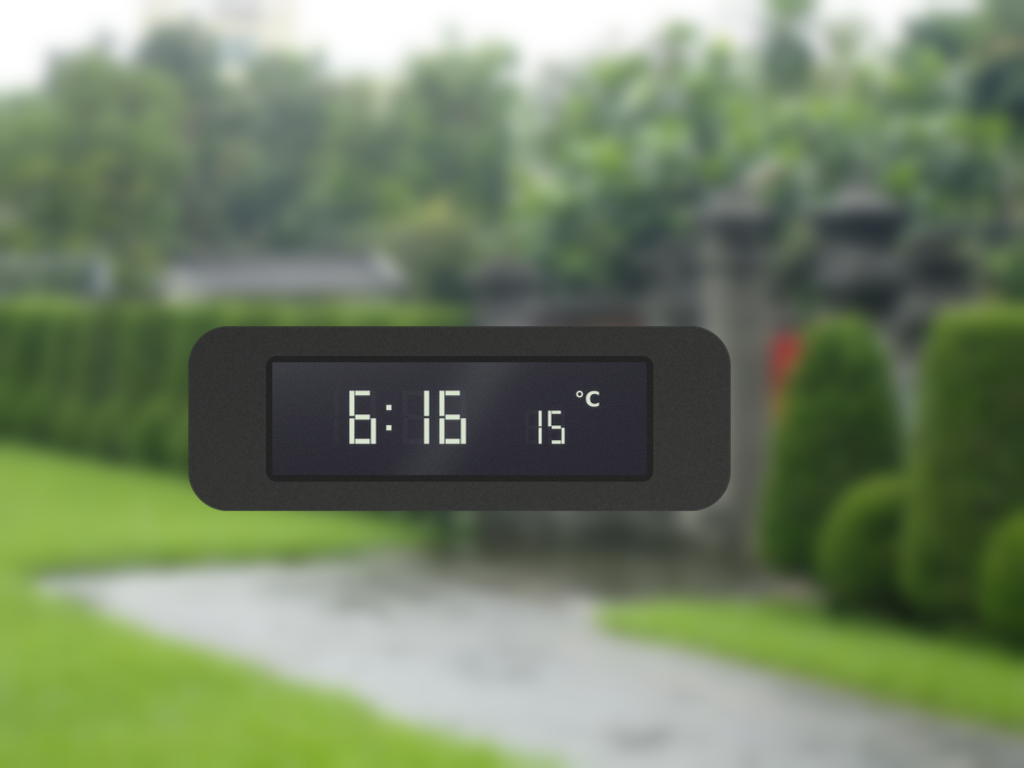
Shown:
**6:16**
